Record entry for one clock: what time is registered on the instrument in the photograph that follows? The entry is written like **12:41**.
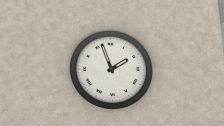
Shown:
**1:57**
